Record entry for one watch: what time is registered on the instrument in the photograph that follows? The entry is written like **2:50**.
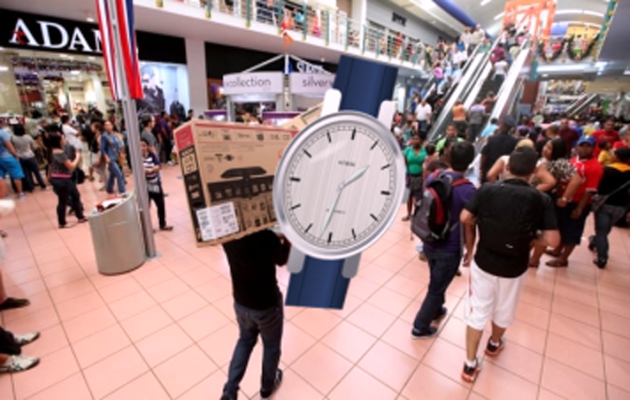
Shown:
**1:32**
